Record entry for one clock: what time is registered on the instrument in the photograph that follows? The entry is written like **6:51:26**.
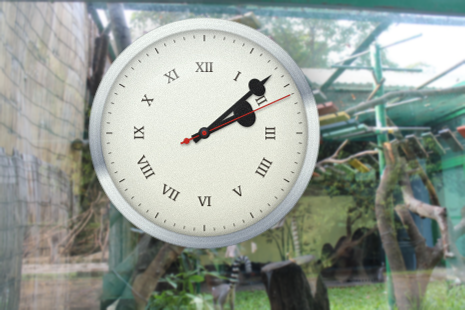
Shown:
**2:08:11**
